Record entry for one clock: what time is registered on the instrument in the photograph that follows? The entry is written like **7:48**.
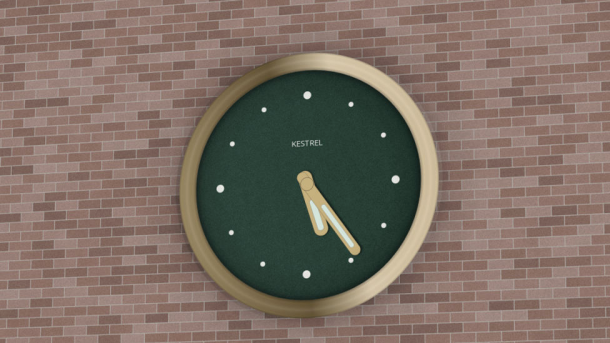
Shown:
**5:24**
